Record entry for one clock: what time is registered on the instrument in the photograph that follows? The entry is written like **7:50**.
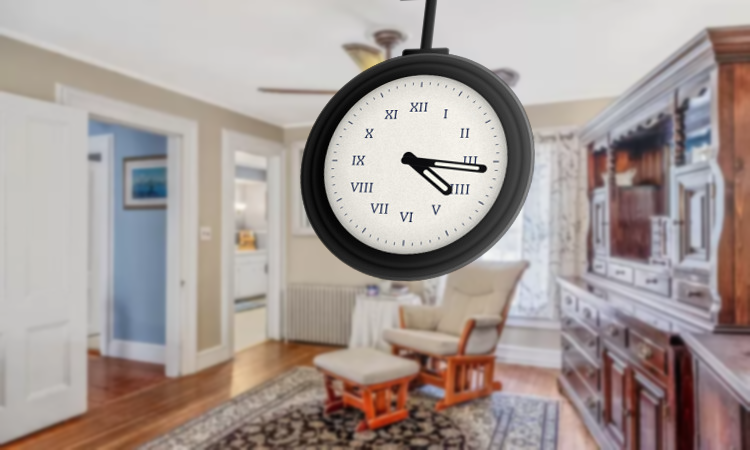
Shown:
**4:16**
